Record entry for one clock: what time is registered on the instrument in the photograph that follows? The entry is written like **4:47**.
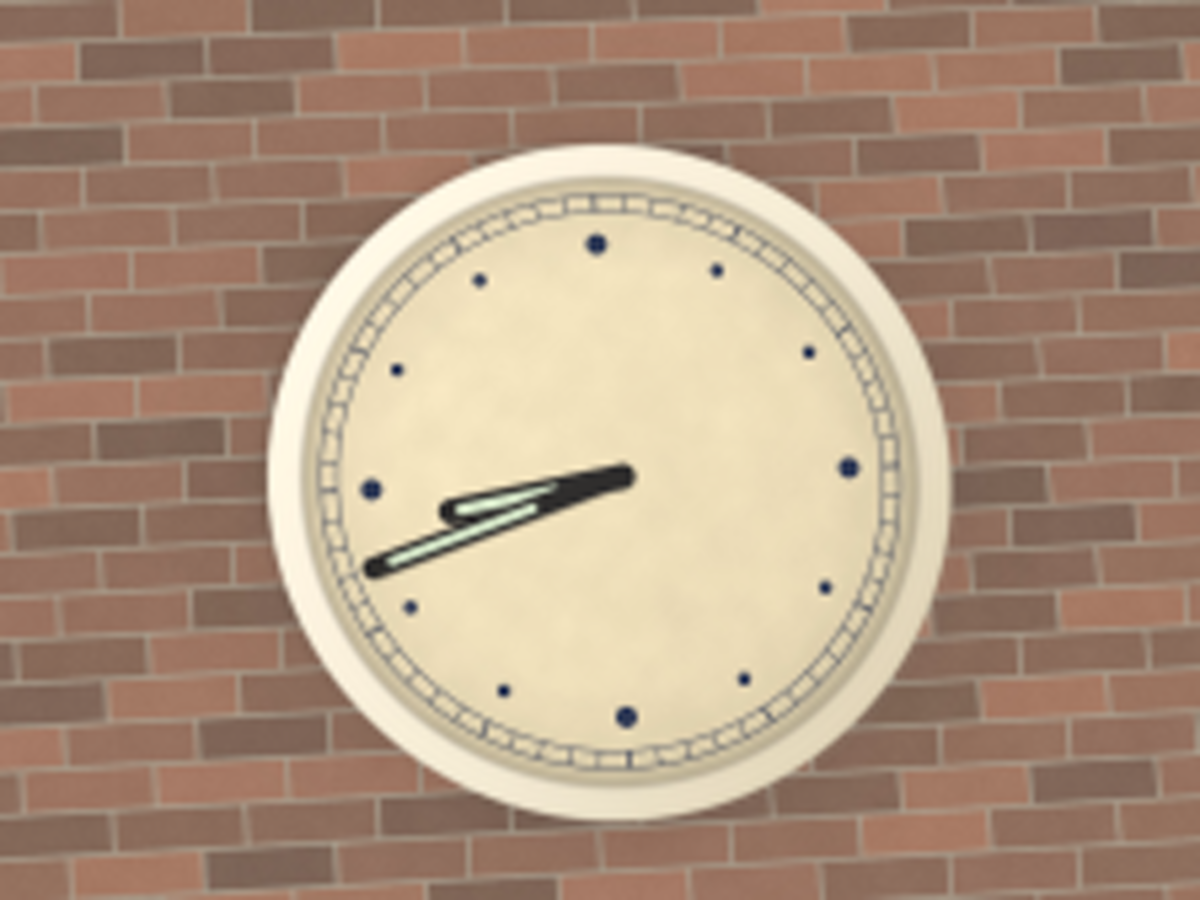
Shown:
**8:42**
